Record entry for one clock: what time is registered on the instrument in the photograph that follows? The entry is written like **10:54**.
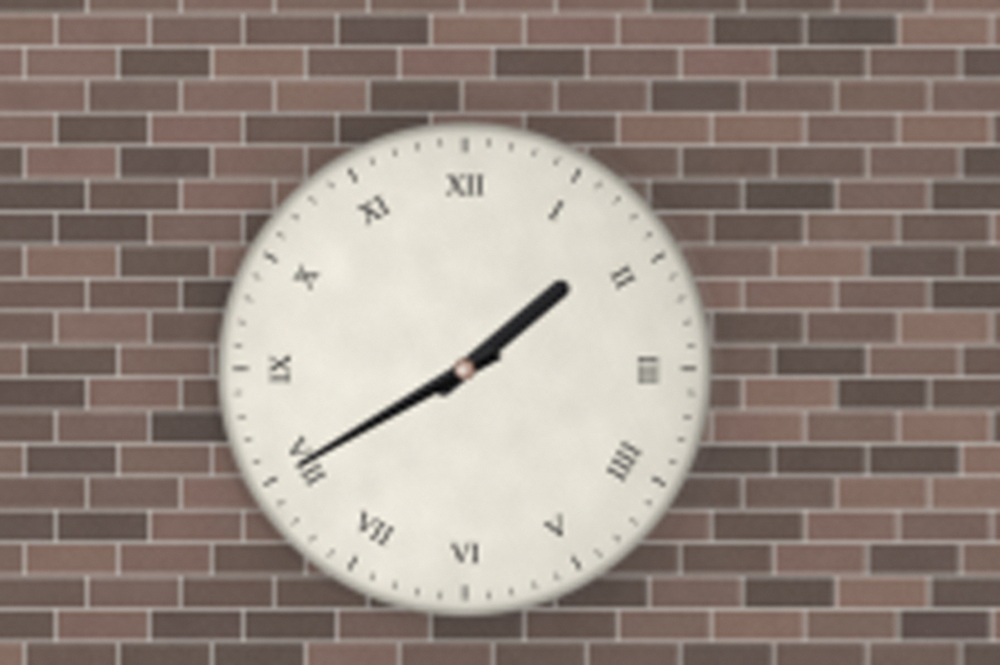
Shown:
**1:40**
